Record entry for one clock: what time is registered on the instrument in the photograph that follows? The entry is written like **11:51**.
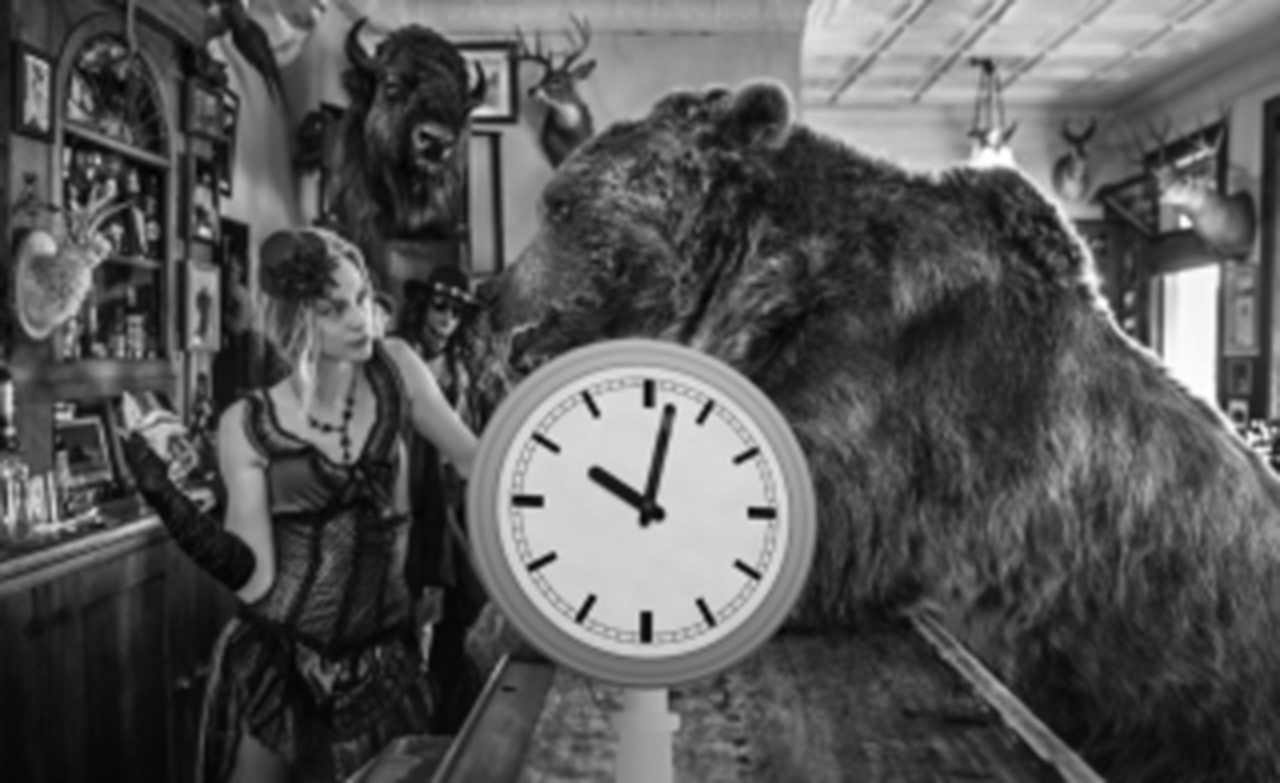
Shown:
**10:02**
